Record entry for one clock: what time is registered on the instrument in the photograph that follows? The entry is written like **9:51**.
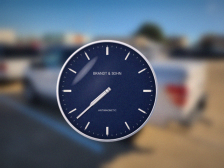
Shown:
**7:38**
